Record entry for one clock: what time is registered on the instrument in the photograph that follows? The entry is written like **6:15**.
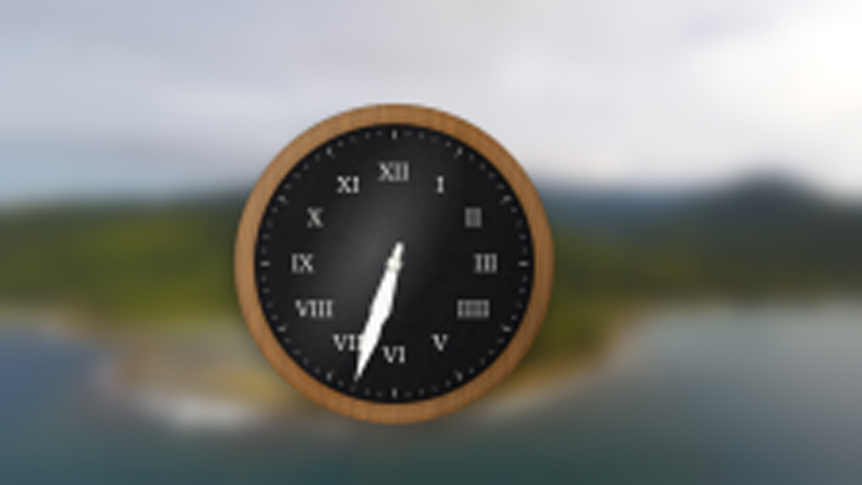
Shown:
**6:33**
